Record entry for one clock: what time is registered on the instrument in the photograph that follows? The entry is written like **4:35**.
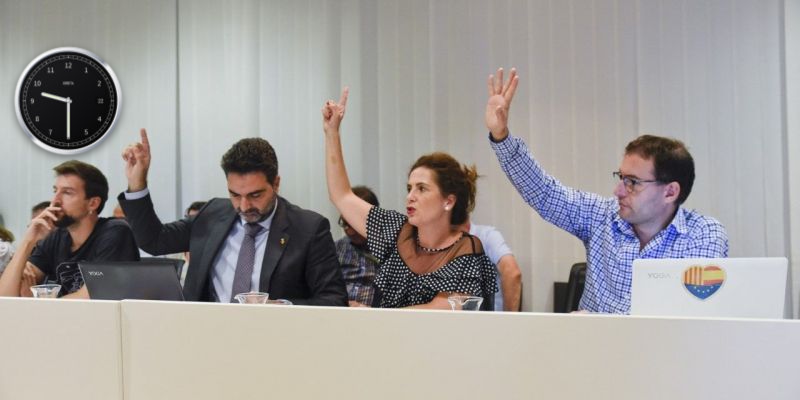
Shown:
**9:30**
